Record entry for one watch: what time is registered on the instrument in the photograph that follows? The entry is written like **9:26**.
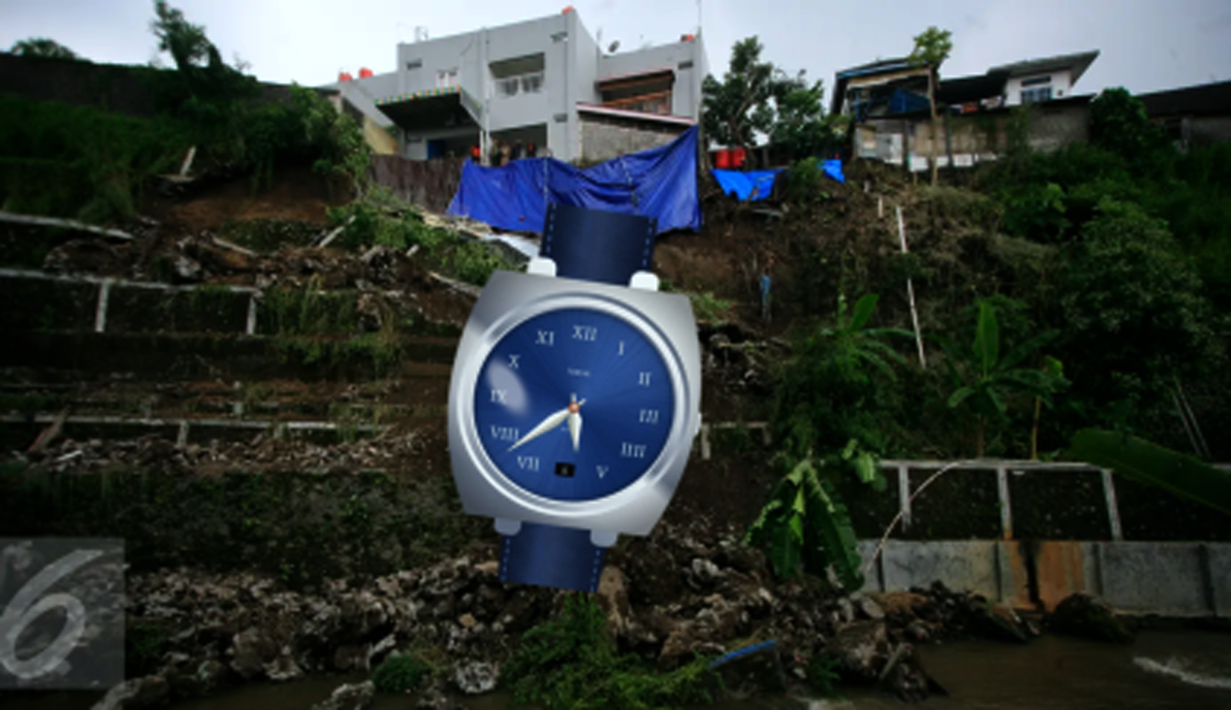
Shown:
**5:38**
